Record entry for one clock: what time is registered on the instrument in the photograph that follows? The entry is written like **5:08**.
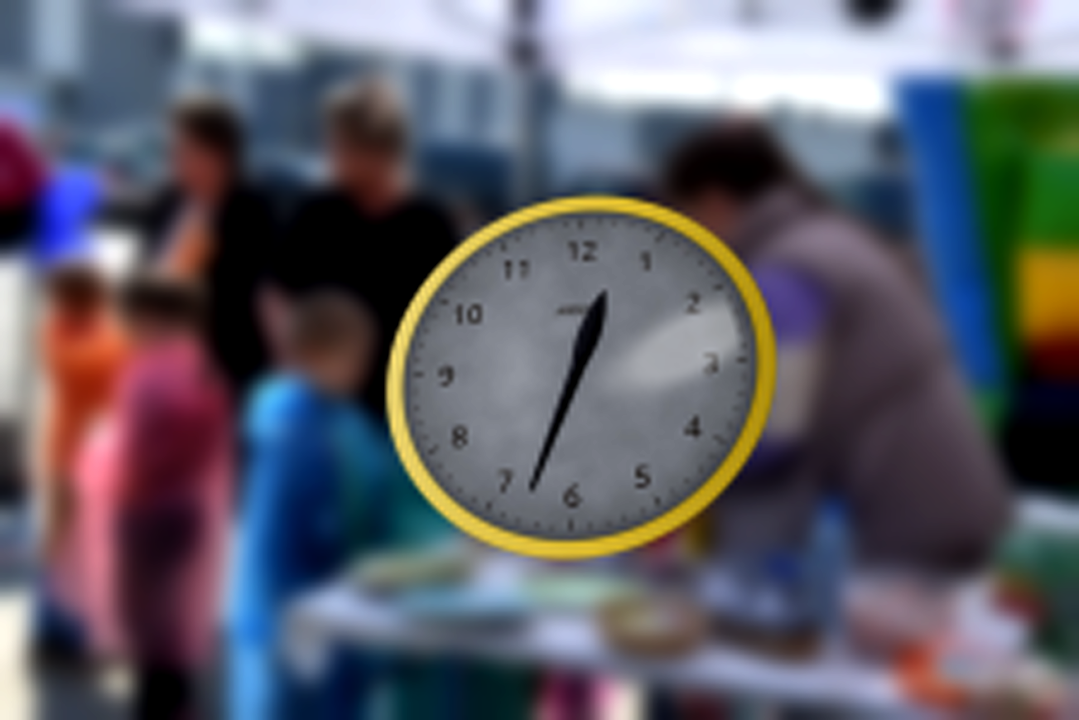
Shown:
**12:33**
